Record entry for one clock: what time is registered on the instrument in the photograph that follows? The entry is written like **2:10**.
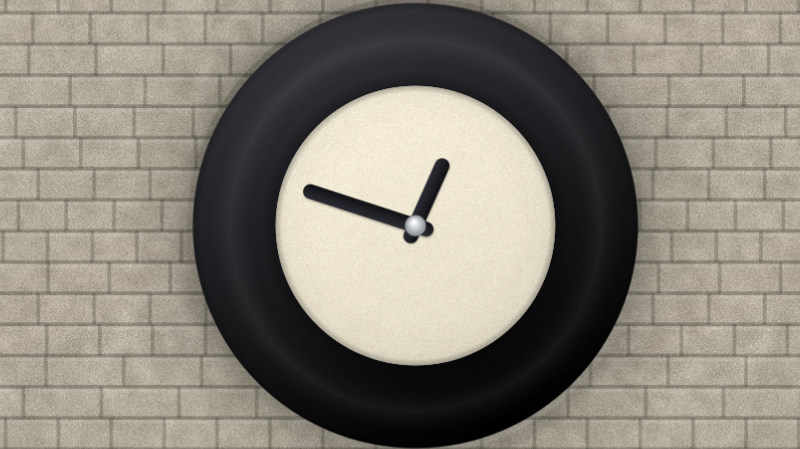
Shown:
**12:48**
